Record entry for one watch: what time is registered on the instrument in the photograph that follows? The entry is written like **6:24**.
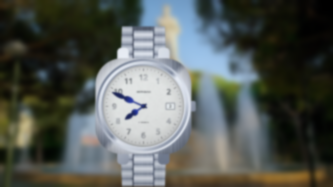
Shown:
**7:49**
